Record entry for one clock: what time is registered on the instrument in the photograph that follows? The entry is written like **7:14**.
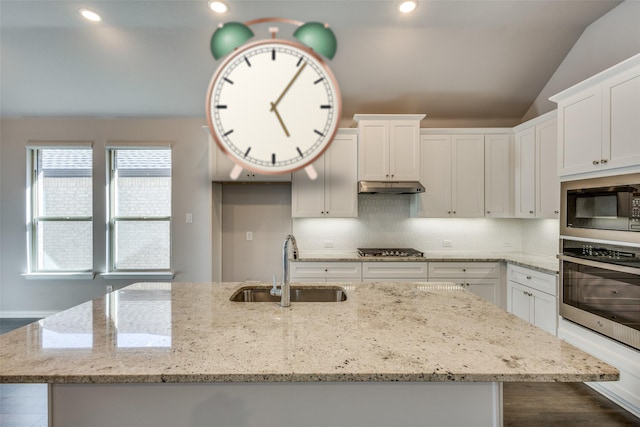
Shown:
**5:06**
